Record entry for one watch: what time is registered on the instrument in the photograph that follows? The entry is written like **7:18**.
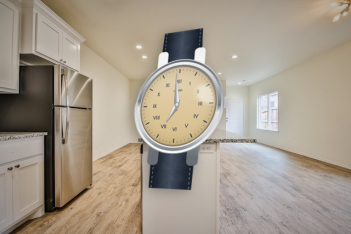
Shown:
**6:59**
